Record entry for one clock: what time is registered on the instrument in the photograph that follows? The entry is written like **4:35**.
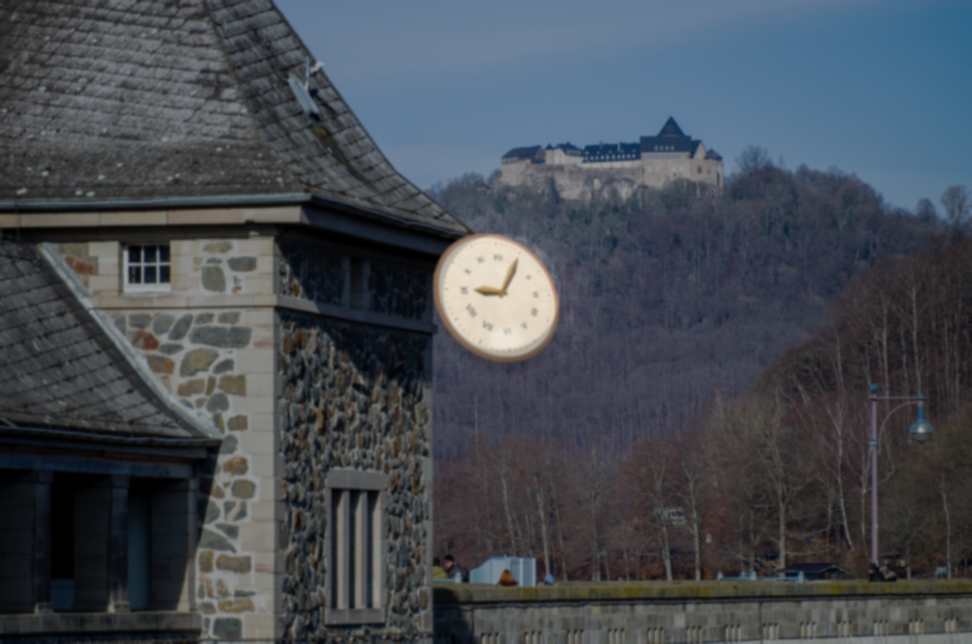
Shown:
**9:05**
